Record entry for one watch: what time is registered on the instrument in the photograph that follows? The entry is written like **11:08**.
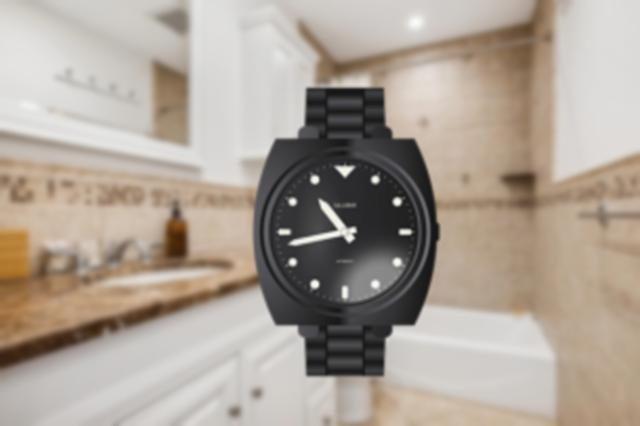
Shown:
**10:43**
